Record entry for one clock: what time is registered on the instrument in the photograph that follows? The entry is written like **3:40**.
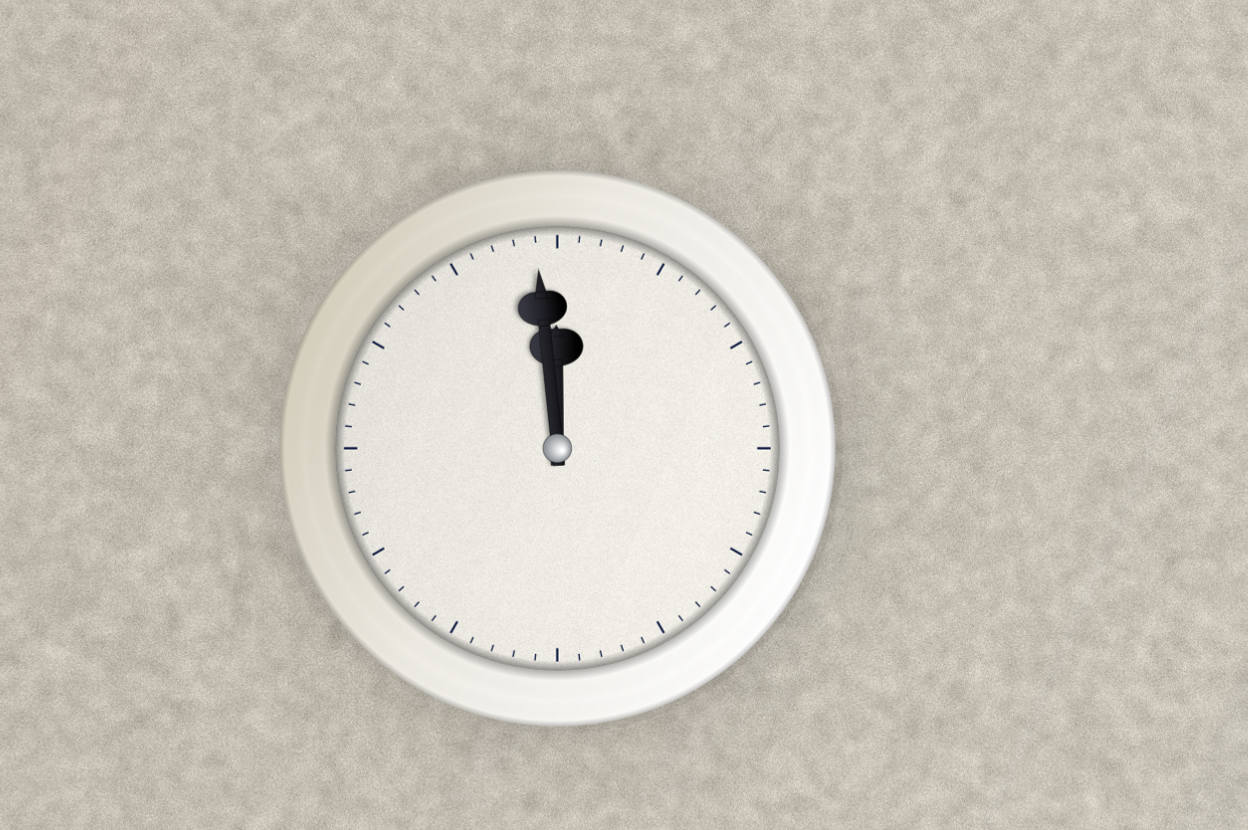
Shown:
**11:59**
